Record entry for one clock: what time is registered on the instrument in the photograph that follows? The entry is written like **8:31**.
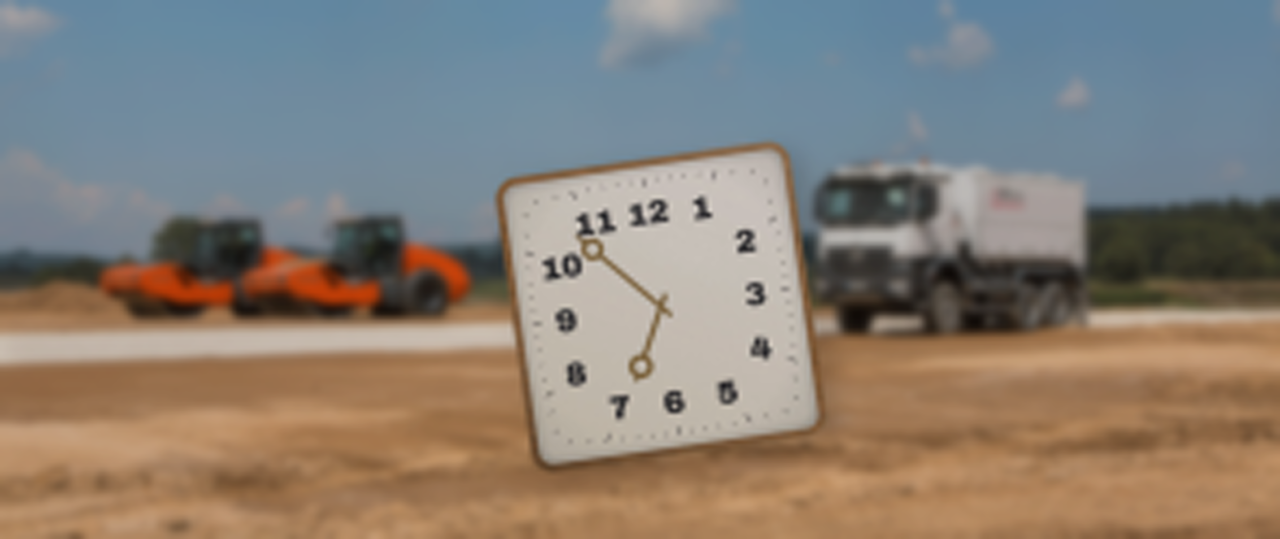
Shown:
**6:53**
